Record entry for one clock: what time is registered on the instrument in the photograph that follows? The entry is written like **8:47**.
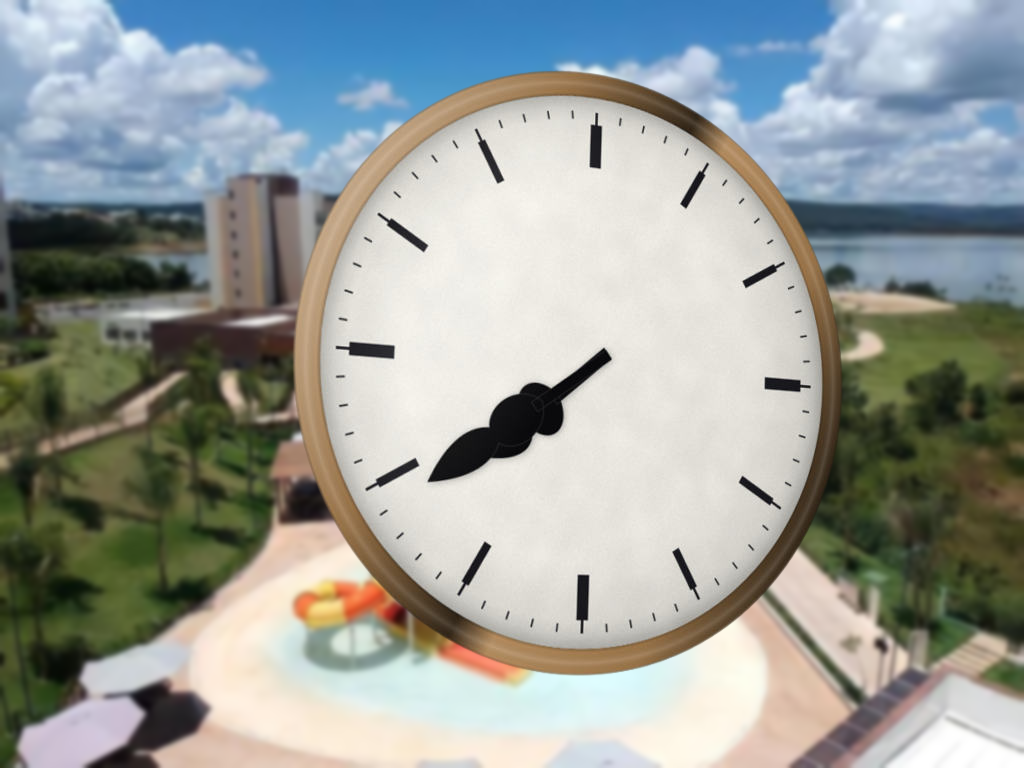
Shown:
**7:39**
